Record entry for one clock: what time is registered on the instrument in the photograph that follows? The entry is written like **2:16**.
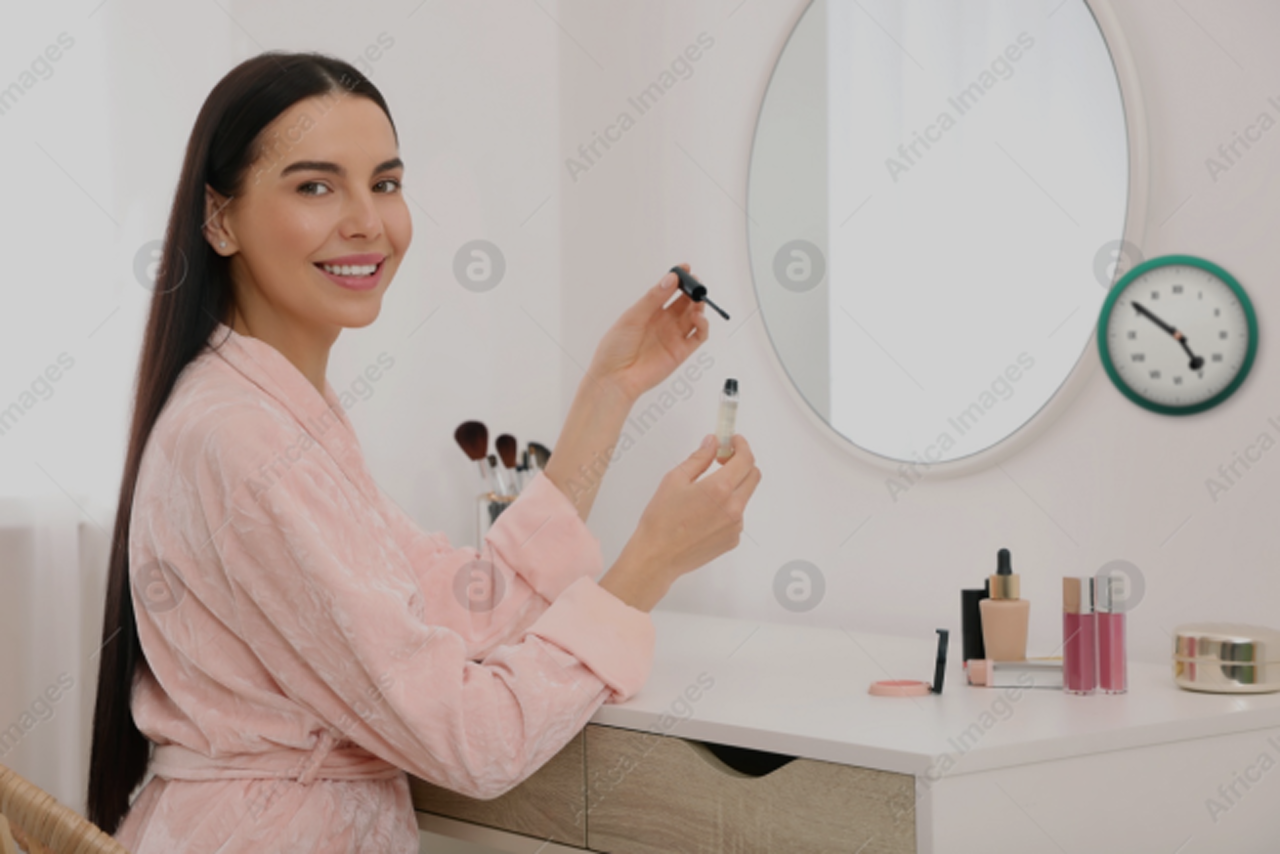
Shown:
**4:51**
